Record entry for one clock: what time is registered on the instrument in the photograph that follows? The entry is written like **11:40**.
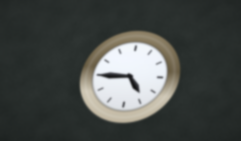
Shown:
**4:45**
